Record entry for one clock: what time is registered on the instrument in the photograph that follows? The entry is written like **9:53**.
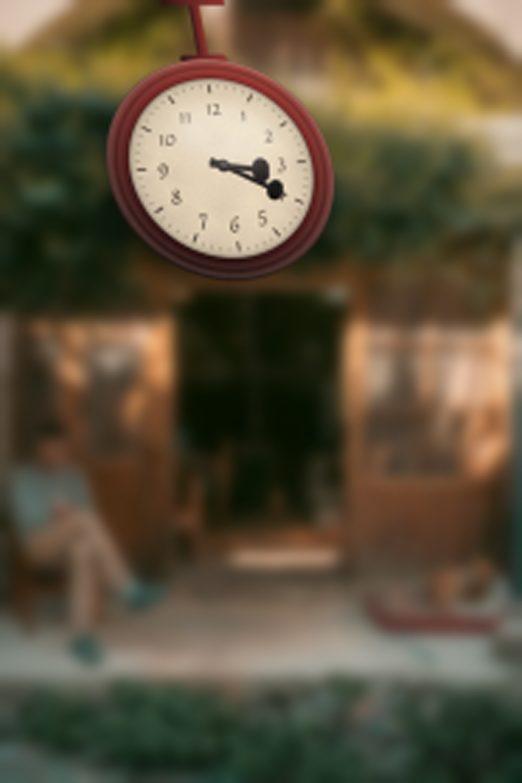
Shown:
**3:20**
